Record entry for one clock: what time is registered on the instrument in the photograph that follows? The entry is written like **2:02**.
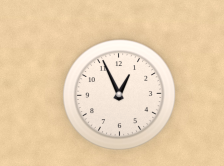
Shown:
**12:56**
